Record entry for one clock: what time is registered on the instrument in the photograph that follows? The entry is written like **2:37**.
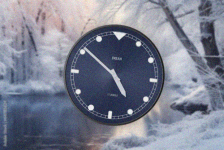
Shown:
**4:51**
